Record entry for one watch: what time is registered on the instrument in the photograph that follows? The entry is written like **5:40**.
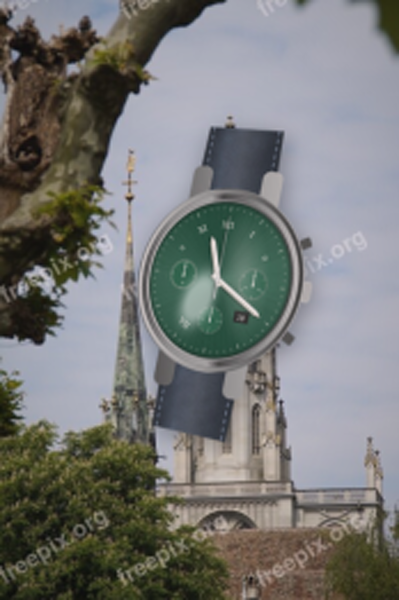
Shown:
**11:20**
